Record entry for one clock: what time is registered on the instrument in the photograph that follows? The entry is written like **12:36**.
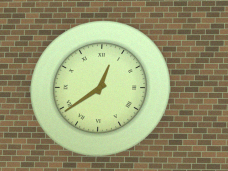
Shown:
**12:39**
